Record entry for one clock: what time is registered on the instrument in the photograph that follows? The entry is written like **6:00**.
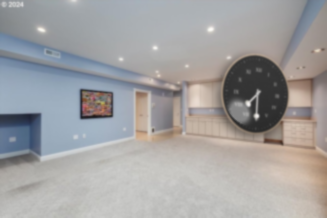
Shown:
**7:30**
